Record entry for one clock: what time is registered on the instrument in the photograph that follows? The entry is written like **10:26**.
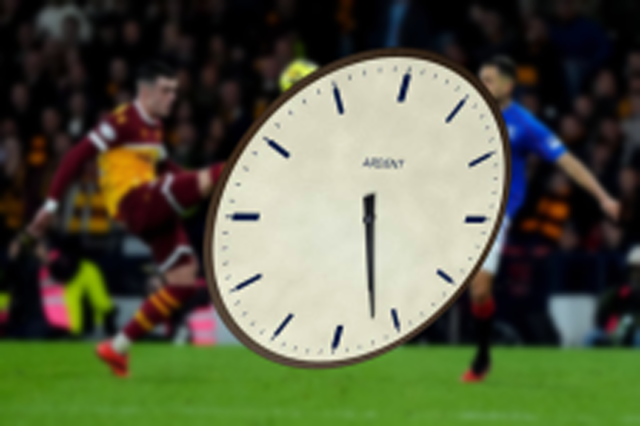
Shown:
**5:27**
